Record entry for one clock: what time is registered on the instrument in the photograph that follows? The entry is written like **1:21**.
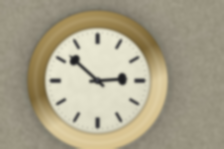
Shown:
**2:52**
